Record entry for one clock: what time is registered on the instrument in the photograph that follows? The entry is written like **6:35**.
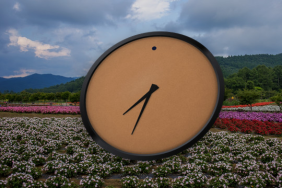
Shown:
**7:33**
